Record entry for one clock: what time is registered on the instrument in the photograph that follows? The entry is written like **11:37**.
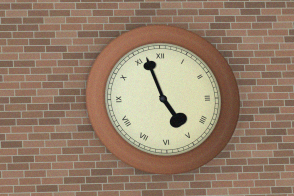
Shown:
**4:57**
